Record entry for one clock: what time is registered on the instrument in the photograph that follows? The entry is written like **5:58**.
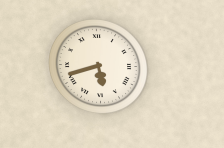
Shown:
**5:42**
